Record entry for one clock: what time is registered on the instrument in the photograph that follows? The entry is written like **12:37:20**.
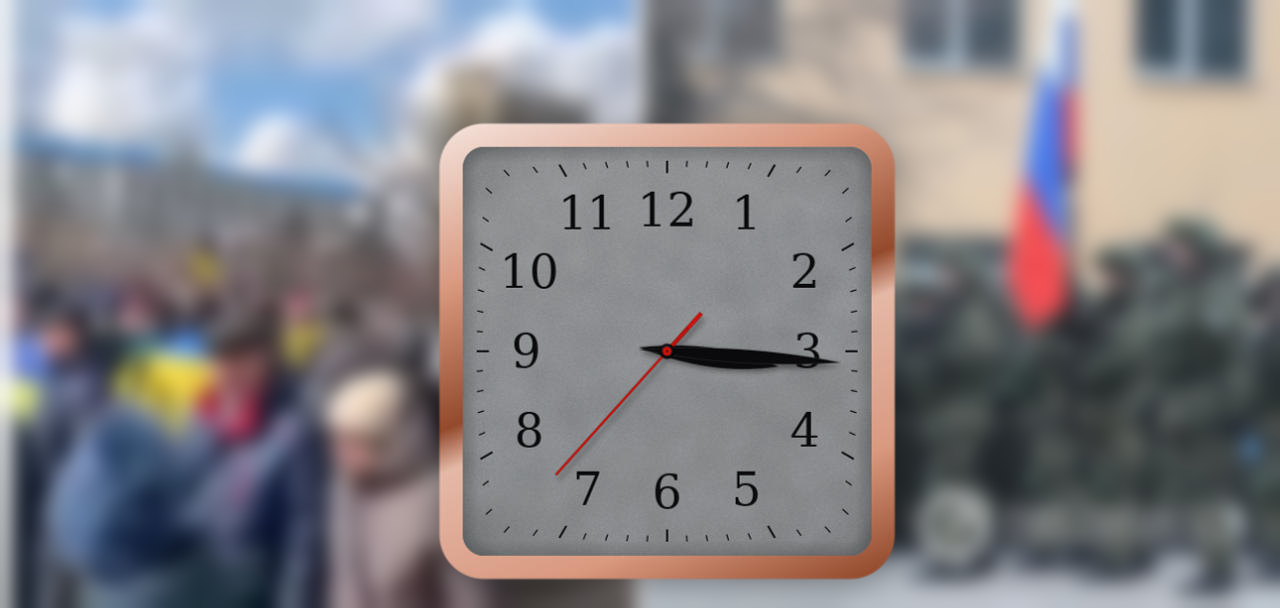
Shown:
**3:15:37**
